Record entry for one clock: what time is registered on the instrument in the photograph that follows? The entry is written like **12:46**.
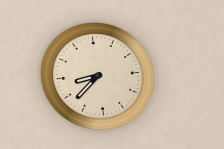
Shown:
**8:38**
